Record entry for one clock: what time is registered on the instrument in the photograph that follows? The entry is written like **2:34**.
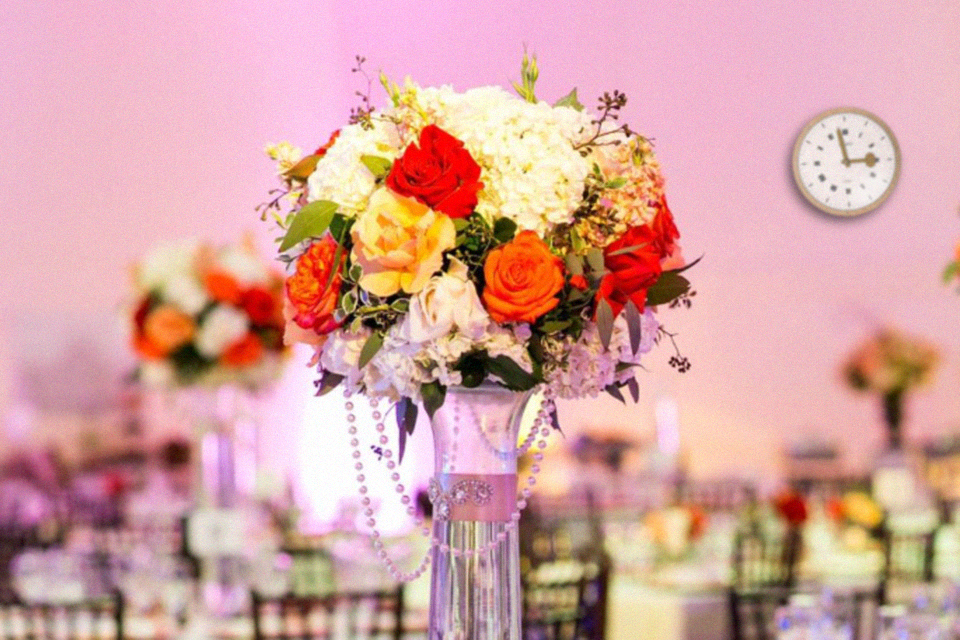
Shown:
**2:58**
